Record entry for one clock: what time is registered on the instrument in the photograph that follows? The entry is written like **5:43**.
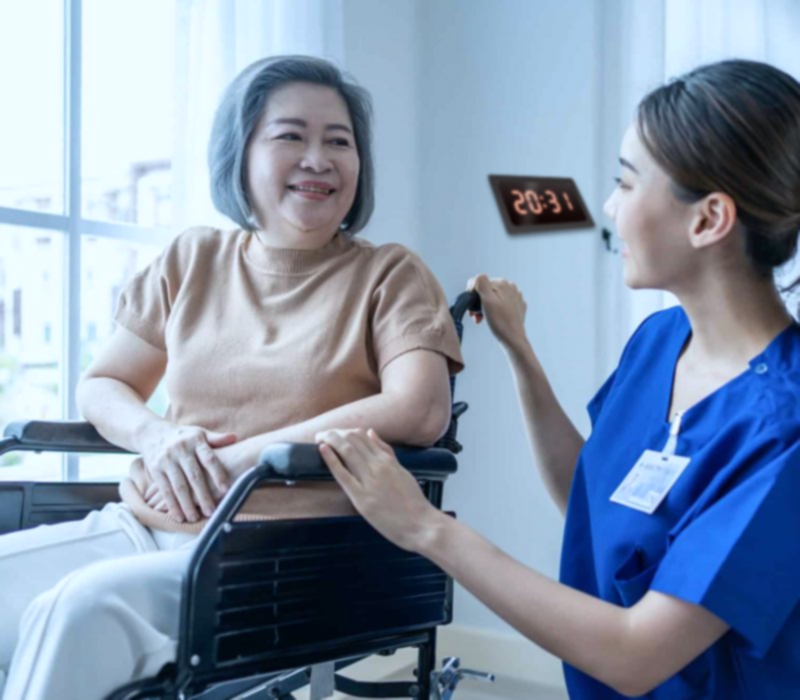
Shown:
**20:31**
